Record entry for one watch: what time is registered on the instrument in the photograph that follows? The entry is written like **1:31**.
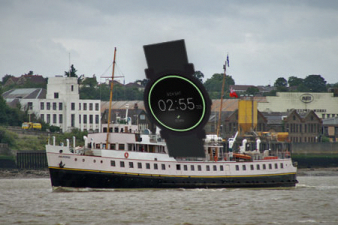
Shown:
**2:55**
